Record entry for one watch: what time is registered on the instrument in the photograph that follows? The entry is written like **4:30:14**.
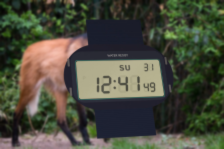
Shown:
**12:41:49**
